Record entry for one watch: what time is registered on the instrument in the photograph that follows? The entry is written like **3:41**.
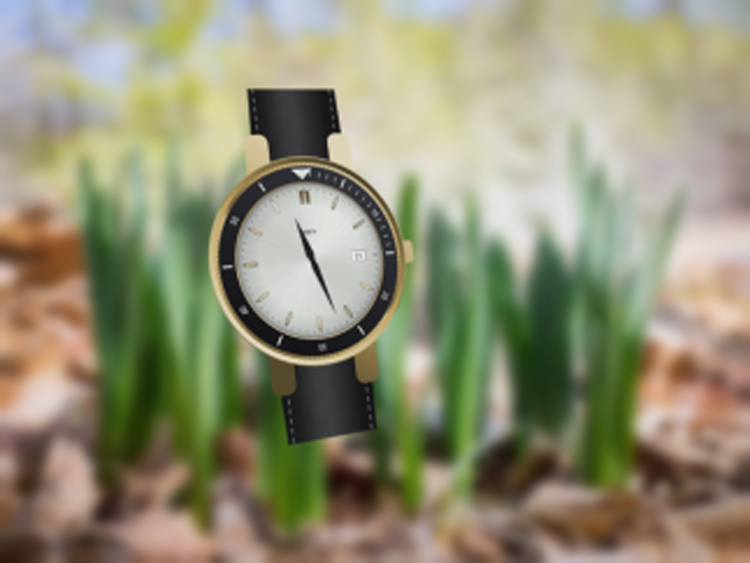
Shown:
**11:27**
